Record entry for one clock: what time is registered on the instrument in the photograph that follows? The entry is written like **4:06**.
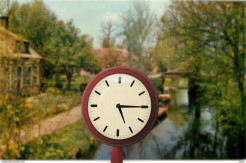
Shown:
**5:15**
